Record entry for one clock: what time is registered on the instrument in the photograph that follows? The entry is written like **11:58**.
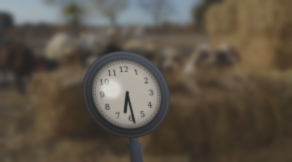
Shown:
**6:29**
